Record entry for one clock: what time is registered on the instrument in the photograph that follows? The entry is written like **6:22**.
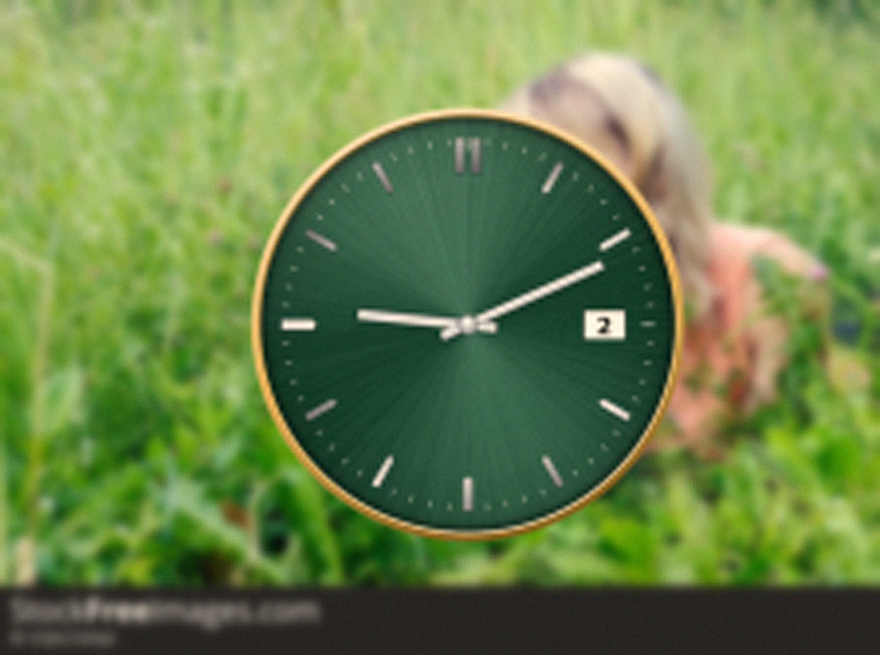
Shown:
**9:11**
